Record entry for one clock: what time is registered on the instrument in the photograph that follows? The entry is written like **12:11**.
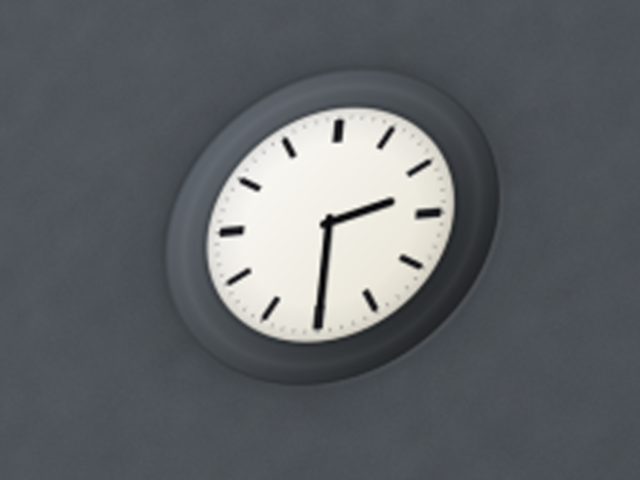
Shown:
**2:30**
